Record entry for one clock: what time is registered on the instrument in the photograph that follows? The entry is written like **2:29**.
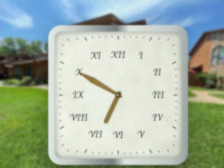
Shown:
**6:50**
